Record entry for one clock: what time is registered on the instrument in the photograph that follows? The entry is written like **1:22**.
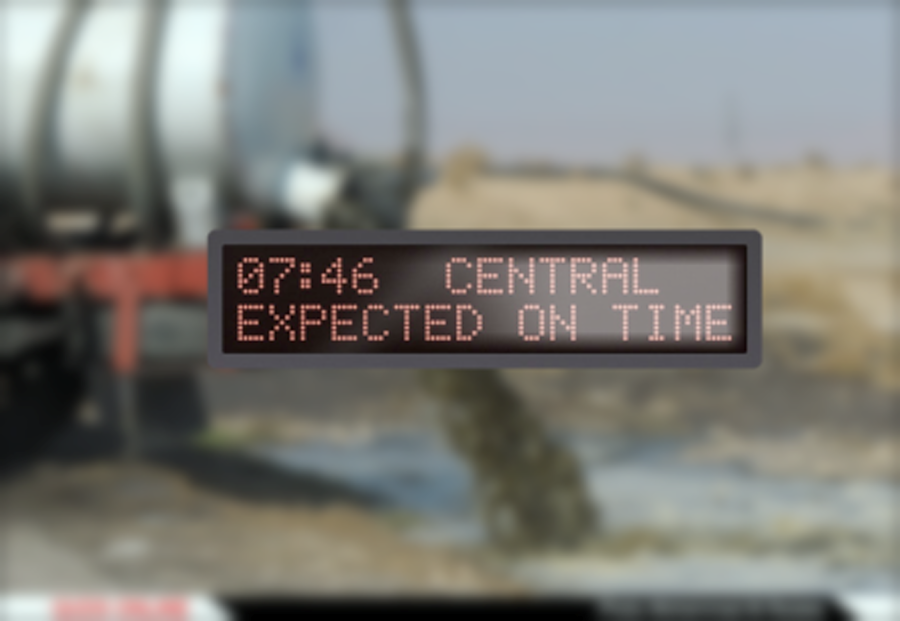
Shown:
**7:46**
